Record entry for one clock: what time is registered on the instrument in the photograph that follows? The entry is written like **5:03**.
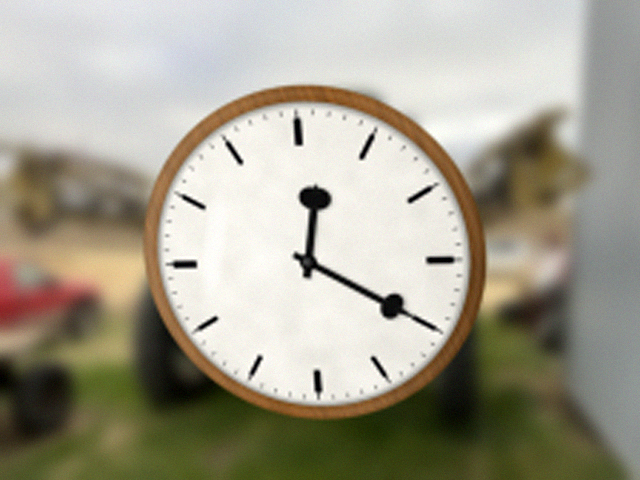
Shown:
**12:20**
